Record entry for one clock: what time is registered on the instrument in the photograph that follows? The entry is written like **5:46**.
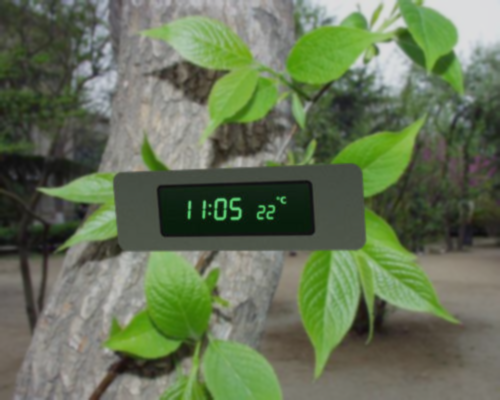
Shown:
**11:05**
